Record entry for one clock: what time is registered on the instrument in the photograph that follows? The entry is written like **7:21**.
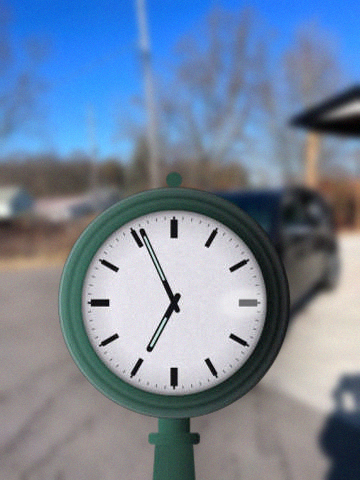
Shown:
**6:56**
